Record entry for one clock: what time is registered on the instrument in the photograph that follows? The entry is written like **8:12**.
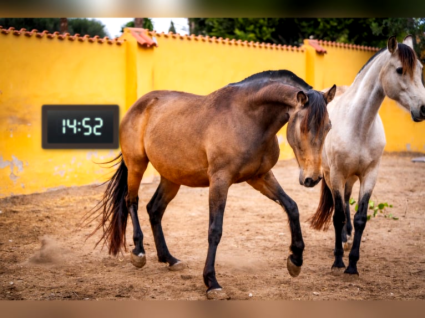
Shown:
**14:52**
